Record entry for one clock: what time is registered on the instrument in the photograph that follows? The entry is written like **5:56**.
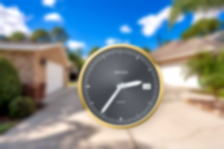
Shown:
**2:36**
